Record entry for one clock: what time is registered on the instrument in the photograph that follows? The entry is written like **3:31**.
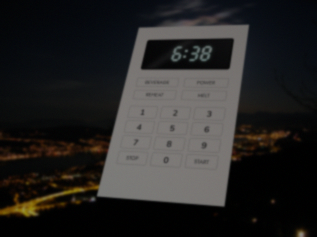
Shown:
**6:38**
